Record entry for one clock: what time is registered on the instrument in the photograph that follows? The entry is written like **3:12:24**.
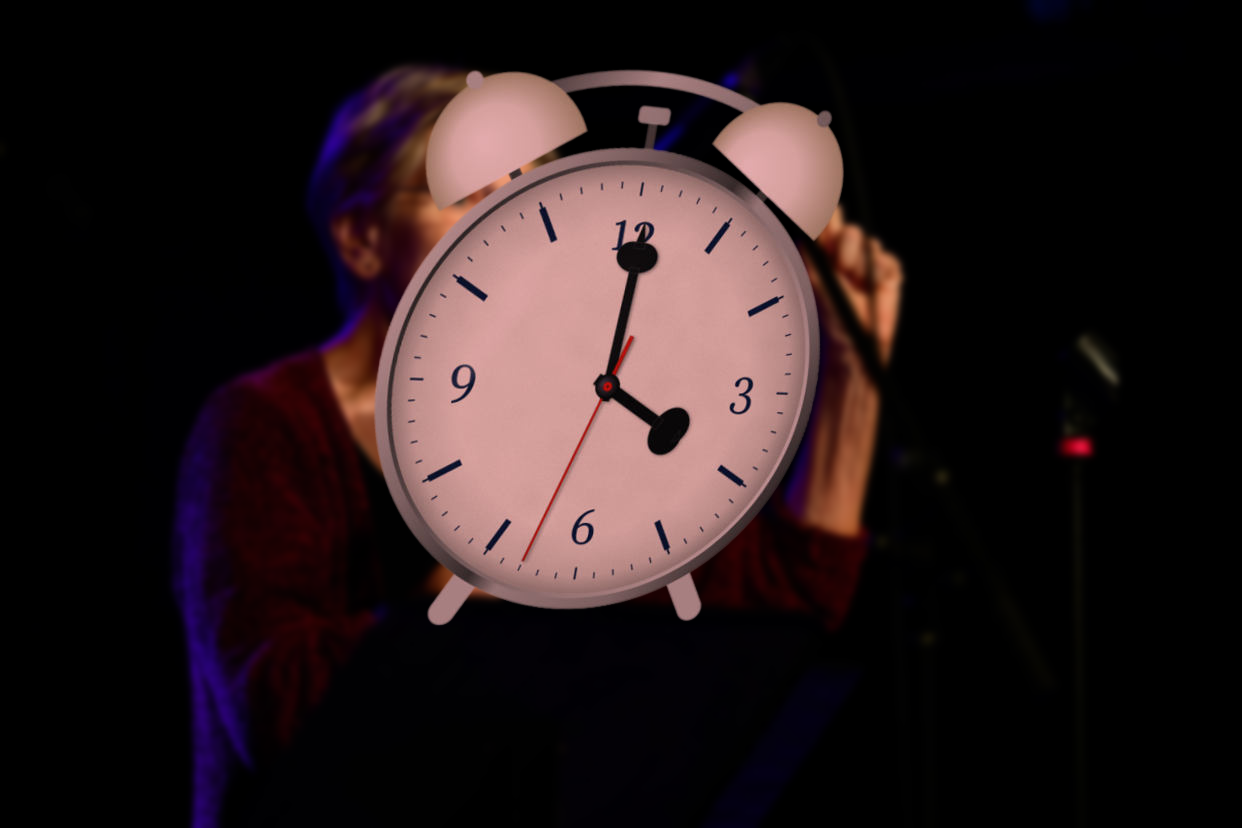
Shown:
**4:00:33**
